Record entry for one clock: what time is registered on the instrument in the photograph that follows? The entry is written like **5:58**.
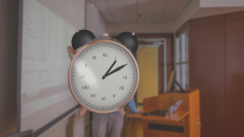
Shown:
**1:10**
